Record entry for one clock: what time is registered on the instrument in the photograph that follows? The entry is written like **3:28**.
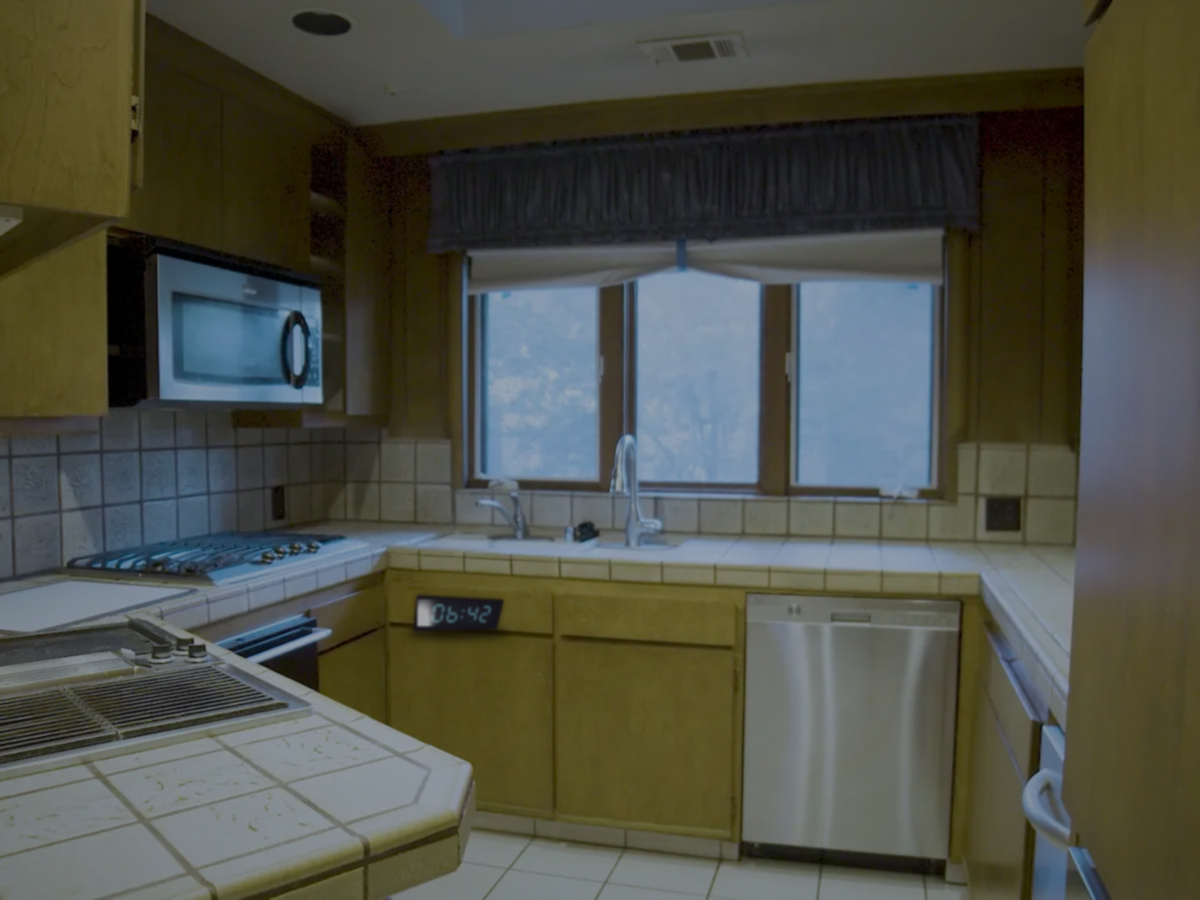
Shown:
**6:42**
